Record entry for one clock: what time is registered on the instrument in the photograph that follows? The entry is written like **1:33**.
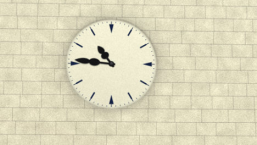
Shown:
**10:46**
